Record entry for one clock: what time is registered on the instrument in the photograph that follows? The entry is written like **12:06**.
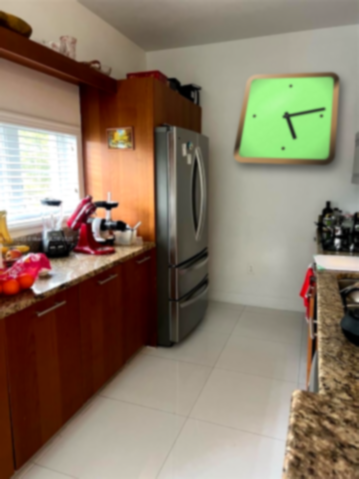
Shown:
**5:13**
